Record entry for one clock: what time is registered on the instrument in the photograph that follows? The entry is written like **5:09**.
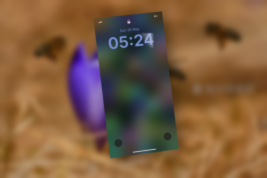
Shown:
**5:24**
